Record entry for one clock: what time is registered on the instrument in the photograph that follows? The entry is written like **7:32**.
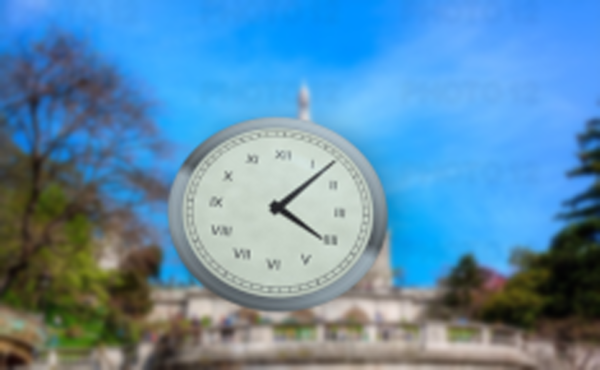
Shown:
**4:07**
